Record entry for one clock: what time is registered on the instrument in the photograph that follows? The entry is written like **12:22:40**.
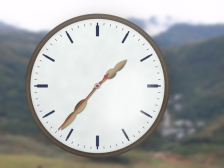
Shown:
**1:36:37**
